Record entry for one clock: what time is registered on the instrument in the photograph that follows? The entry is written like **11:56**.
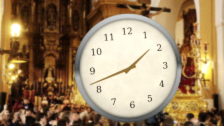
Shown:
**1:42**
